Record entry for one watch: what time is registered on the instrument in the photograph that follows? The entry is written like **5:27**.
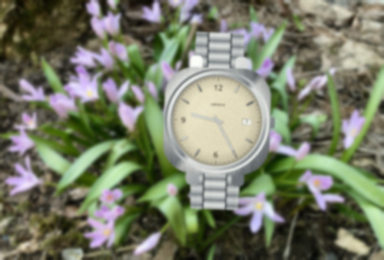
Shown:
**9:25**
